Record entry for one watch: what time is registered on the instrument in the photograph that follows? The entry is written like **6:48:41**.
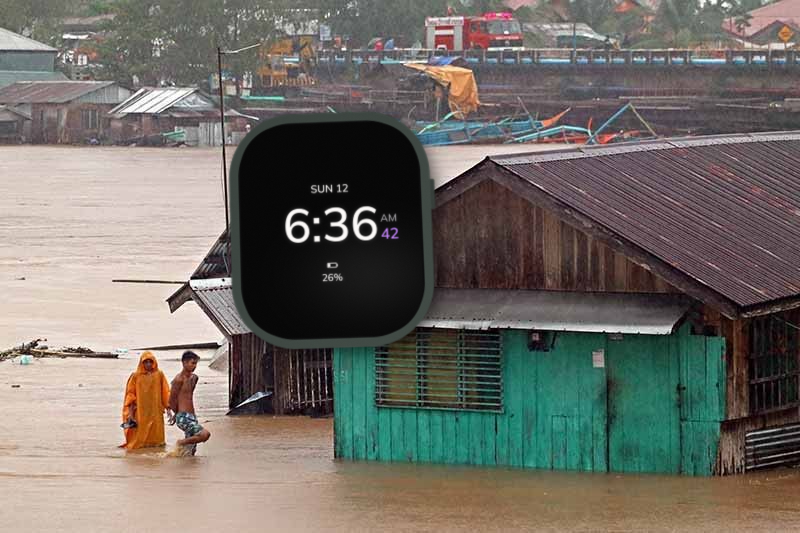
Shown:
**6:36:42**
